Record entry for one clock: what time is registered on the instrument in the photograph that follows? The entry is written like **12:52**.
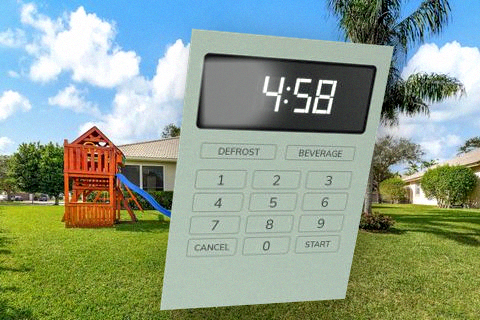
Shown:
**4:58**
